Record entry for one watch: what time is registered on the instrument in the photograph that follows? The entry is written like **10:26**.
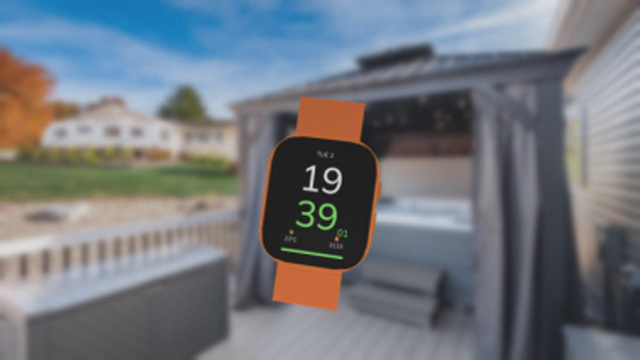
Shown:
**19:39**
